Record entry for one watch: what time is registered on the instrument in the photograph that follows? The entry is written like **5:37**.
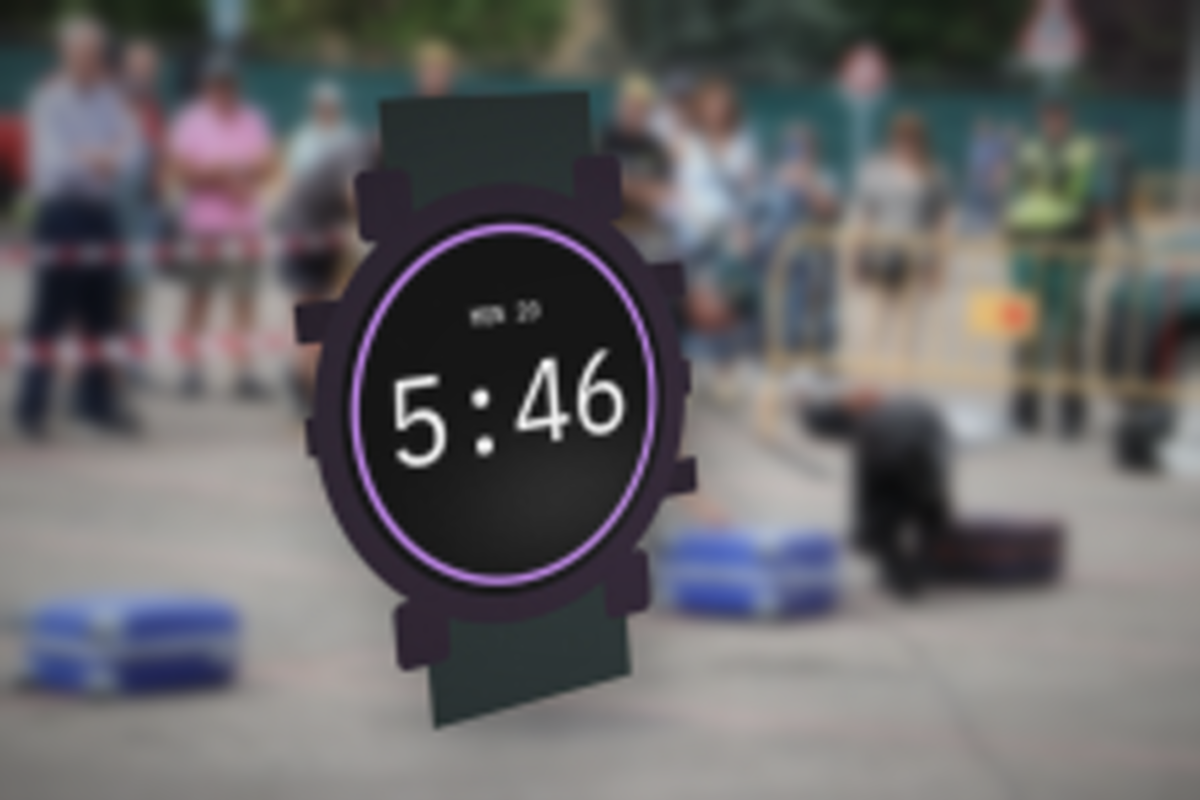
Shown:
**5:46**
